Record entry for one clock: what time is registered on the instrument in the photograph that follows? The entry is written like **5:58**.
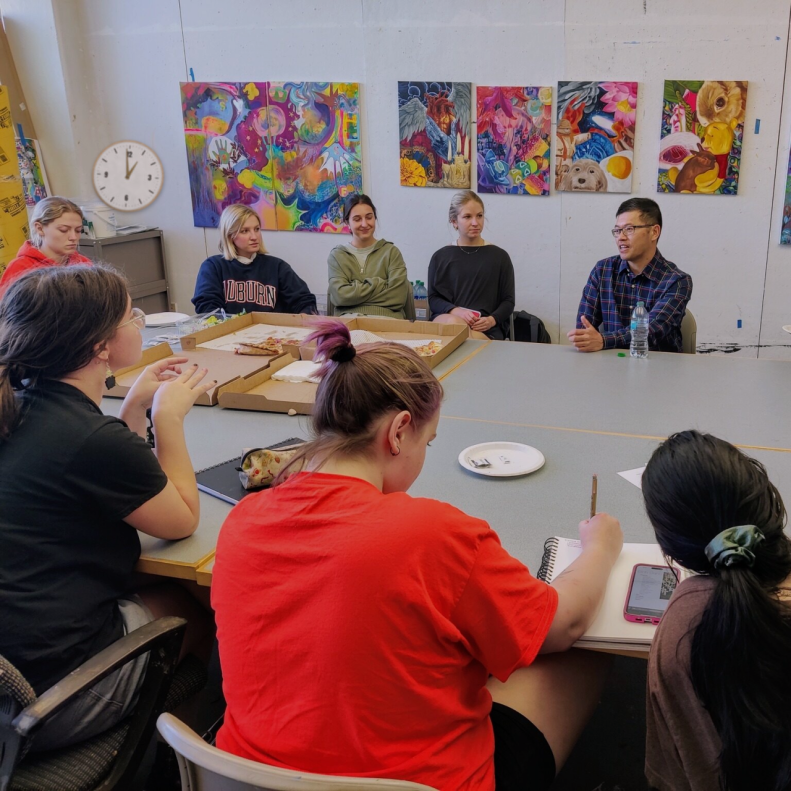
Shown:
**12:59**
